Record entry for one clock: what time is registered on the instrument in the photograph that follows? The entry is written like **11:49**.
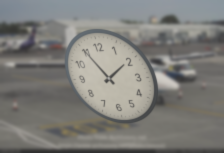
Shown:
**1:55**
